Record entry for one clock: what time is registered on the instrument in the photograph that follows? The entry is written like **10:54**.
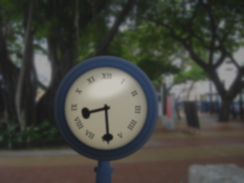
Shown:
**8:29**
